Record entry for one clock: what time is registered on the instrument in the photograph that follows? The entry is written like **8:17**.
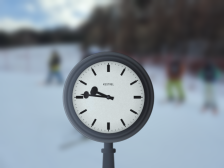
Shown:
**9:46**
